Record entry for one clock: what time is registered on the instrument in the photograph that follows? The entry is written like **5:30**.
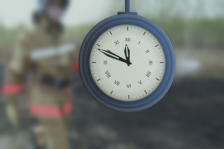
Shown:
**11:49**
